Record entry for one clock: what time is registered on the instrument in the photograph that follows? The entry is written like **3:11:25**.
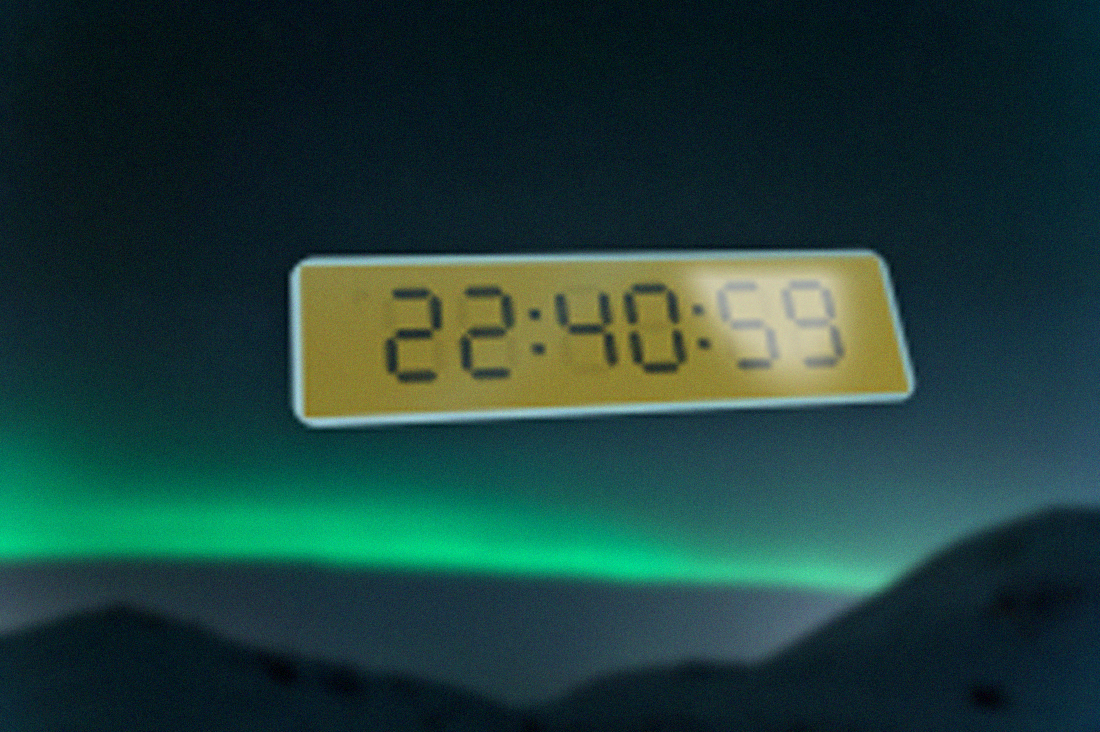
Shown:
**22:40:59**
